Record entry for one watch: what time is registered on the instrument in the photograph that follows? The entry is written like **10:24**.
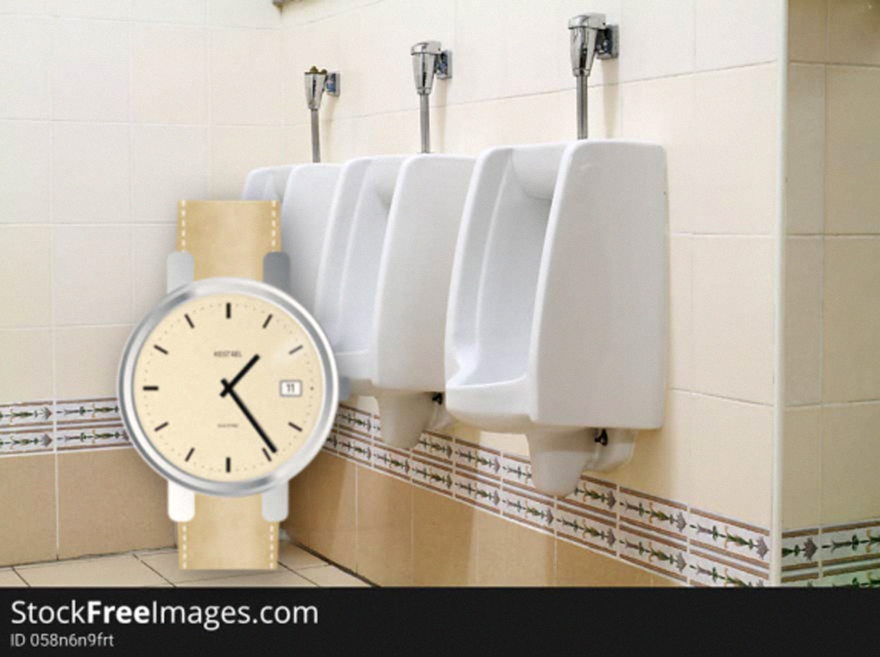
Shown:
**1:24**
